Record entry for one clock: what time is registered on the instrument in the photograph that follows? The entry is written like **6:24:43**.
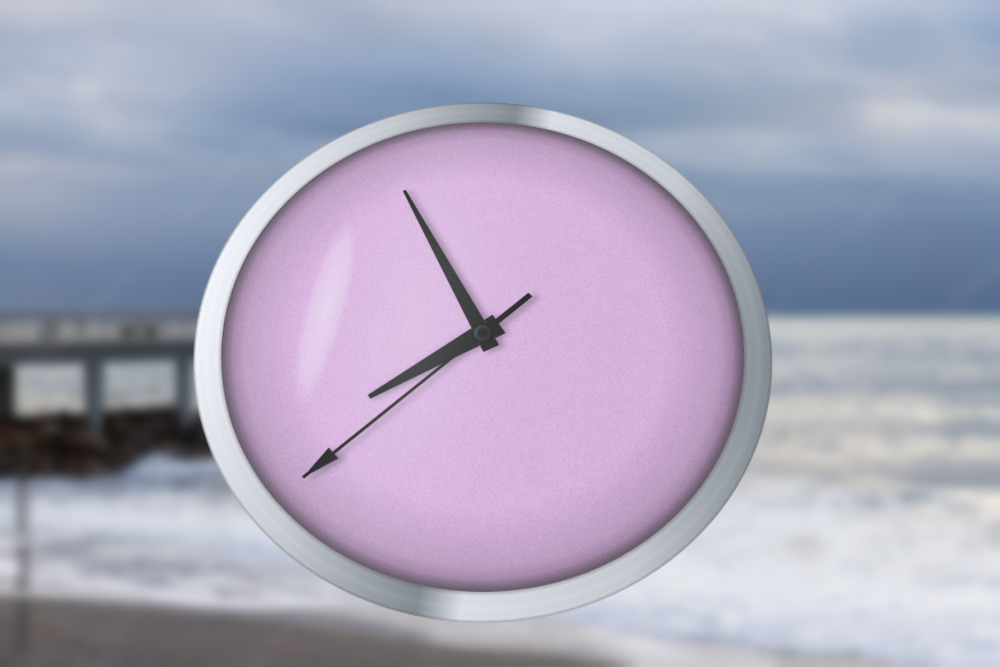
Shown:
**7:55:38**
